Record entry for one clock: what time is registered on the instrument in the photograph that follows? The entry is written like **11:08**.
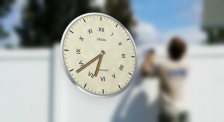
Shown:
**6:39**
